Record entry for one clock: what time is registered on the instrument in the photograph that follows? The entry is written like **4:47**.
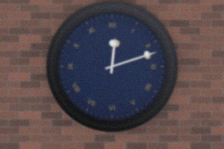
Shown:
**12:12**
